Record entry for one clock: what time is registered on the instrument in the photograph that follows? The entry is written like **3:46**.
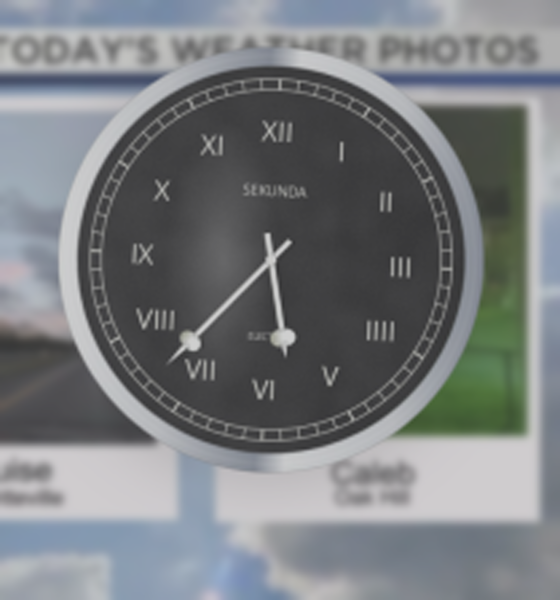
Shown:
**5:37**
